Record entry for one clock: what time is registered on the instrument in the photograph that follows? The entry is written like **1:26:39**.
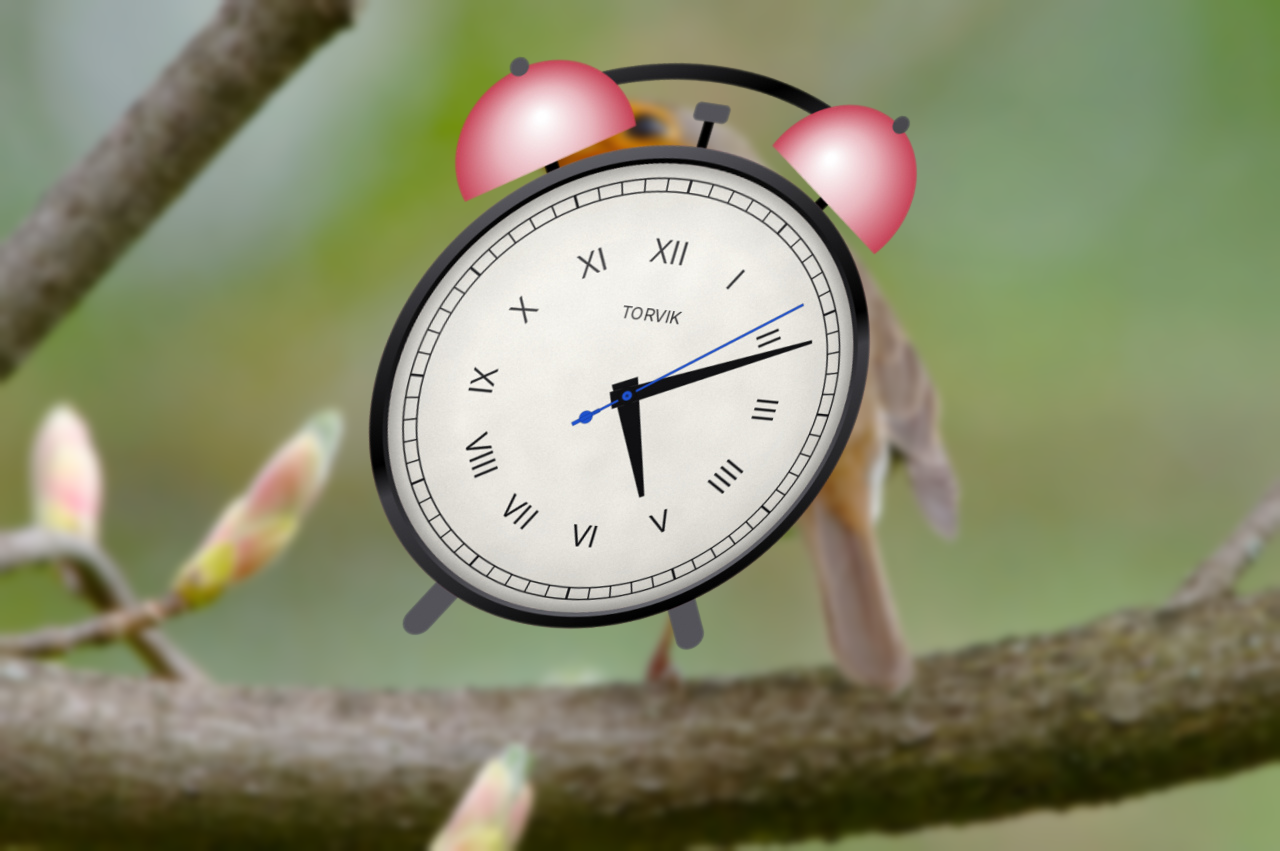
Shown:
**5:11:09**
